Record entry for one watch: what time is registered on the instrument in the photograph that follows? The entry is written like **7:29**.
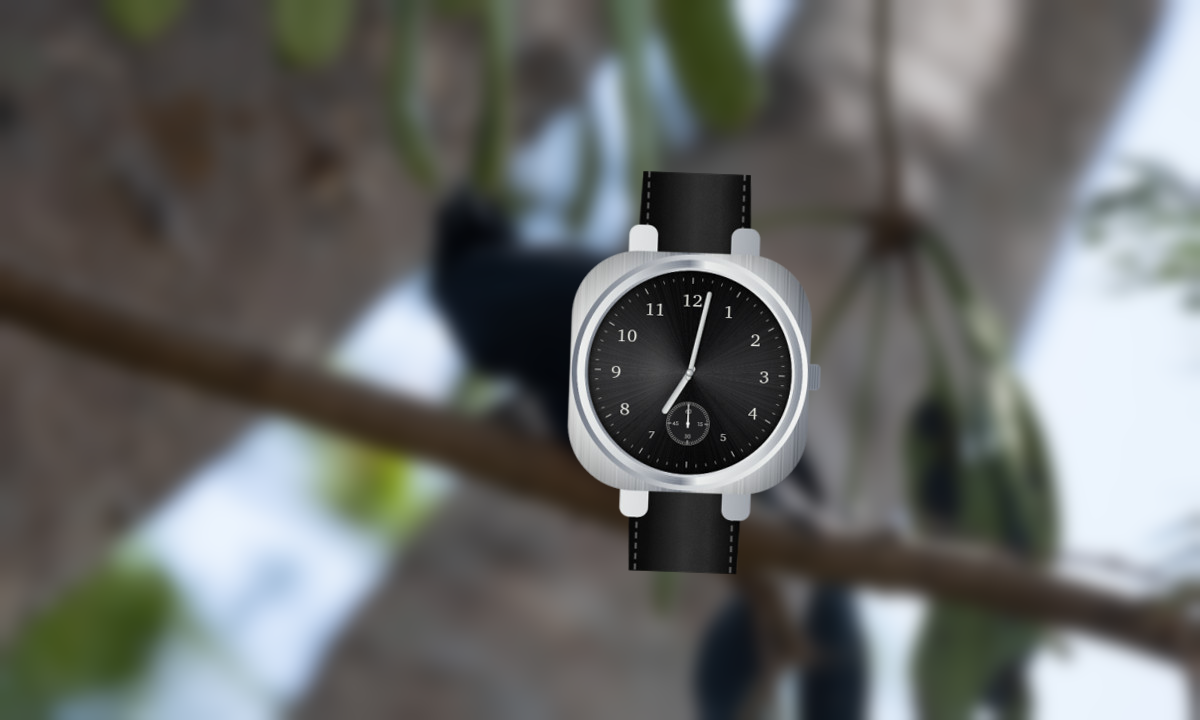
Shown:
**7:02**
